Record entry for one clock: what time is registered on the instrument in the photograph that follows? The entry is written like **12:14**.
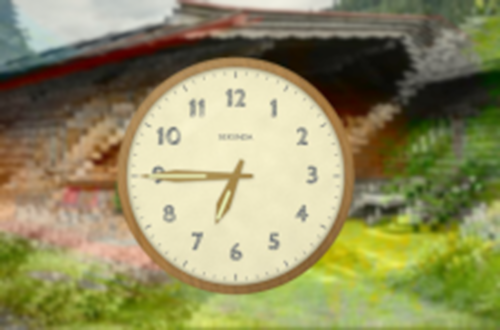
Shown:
**6:45**
